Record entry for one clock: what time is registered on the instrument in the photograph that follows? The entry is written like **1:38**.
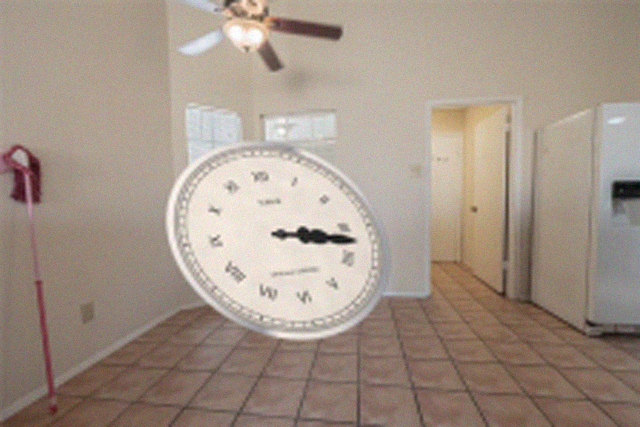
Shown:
**3:17**
